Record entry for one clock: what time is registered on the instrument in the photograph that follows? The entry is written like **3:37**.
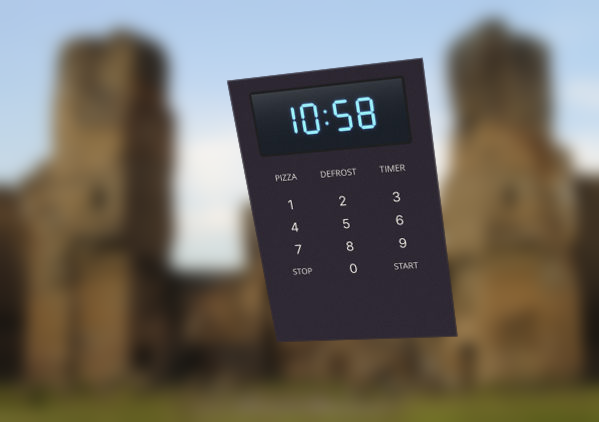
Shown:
**10:58**
